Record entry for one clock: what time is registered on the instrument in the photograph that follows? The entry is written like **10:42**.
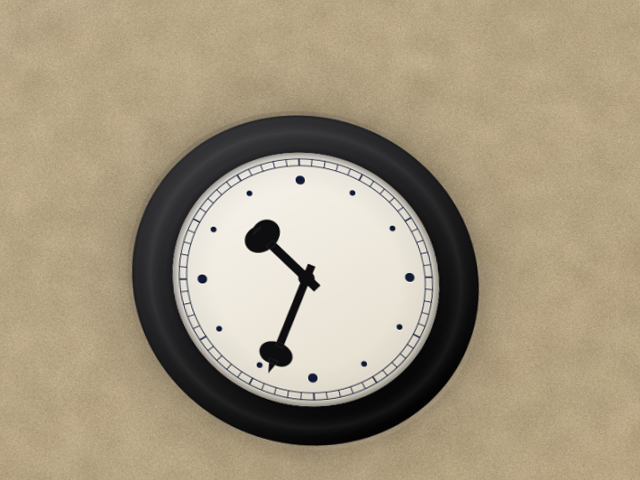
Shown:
**10:34**
